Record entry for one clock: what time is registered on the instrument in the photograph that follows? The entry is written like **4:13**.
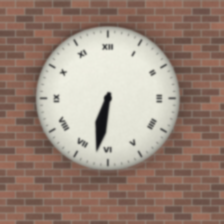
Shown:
**6:32**
